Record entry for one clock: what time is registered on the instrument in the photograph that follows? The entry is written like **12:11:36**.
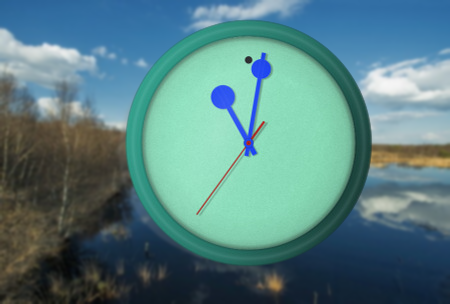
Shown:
**11:01:36**
